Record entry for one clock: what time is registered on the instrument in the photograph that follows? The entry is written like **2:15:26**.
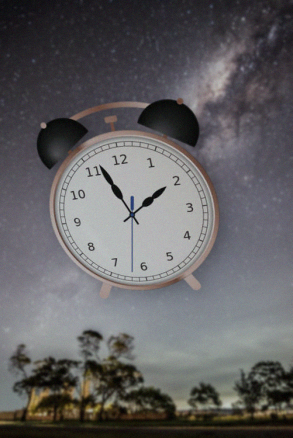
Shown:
**1:56:32**
